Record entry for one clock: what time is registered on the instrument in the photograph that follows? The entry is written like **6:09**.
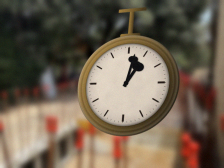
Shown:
**1:02**
